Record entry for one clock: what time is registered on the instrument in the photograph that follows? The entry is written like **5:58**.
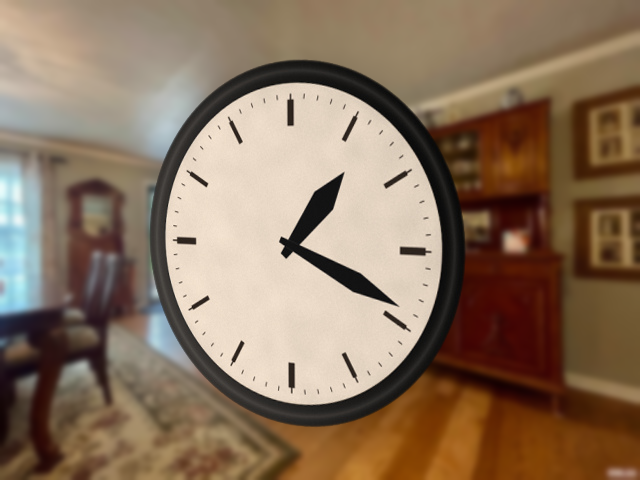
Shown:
**1:19**
